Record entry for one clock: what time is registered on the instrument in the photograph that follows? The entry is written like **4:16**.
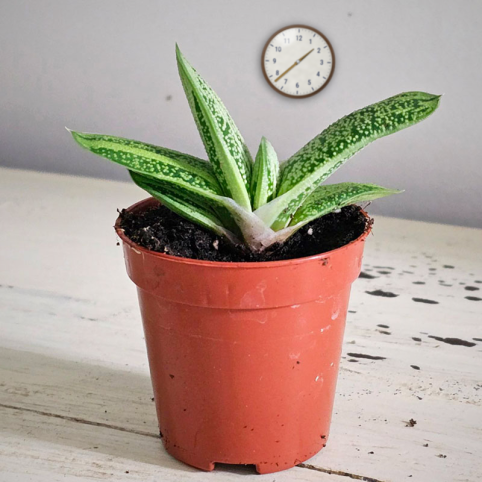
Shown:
**1:38**
